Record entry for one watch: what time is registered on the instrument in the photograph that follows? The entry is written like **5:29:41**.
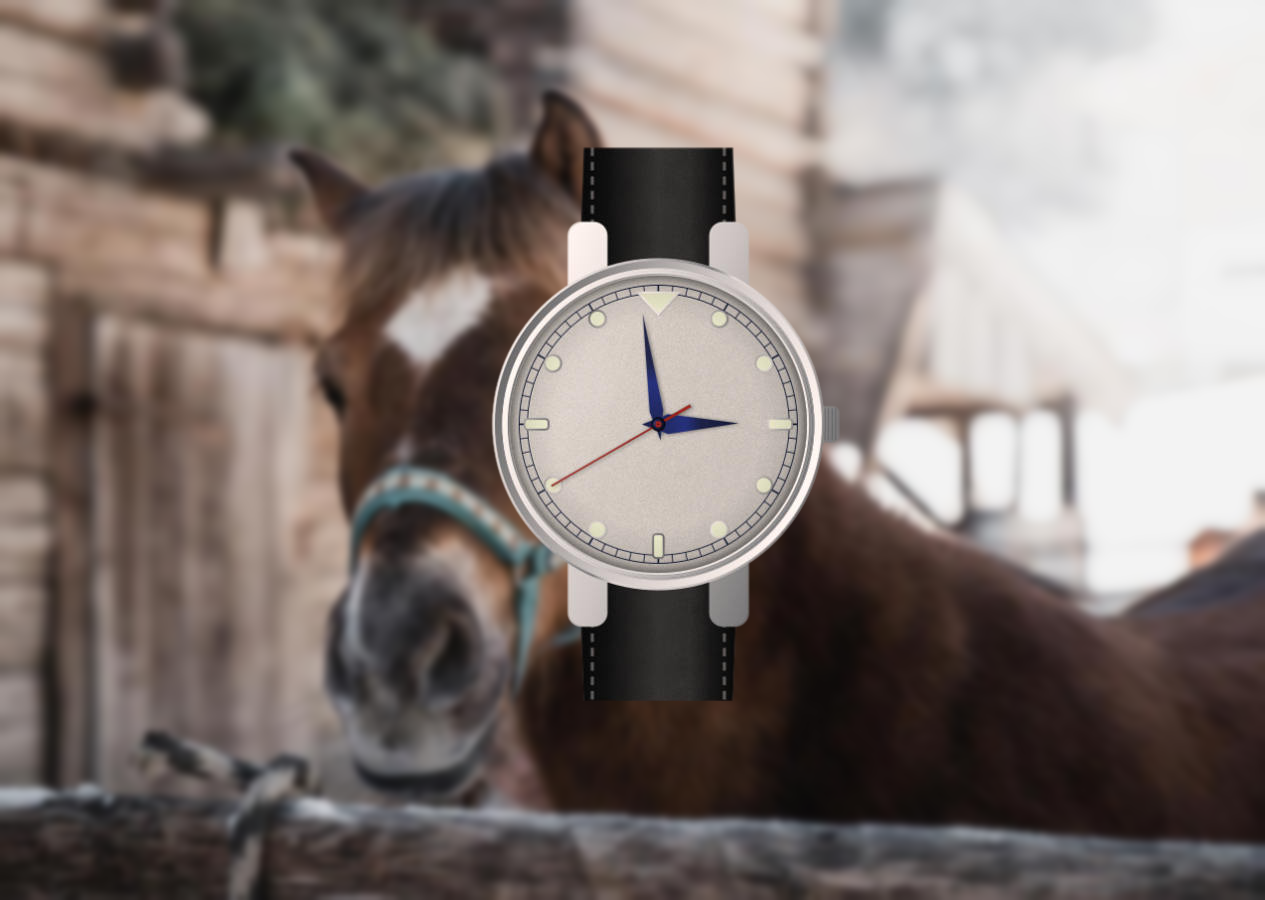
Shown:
**2:58:40**
